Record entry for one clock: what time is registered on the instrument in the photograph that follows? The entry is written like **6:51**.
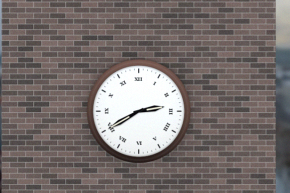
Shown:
**2:40**
